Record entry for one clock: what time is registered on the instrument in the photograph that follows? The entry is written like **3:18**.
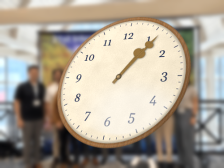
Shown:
**1:06**
